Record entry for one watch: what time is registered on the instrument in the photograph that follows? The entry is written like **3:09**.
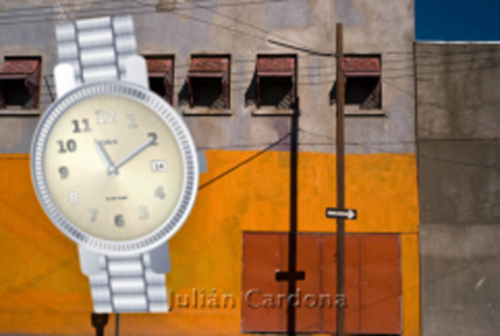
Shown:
**11:10**
